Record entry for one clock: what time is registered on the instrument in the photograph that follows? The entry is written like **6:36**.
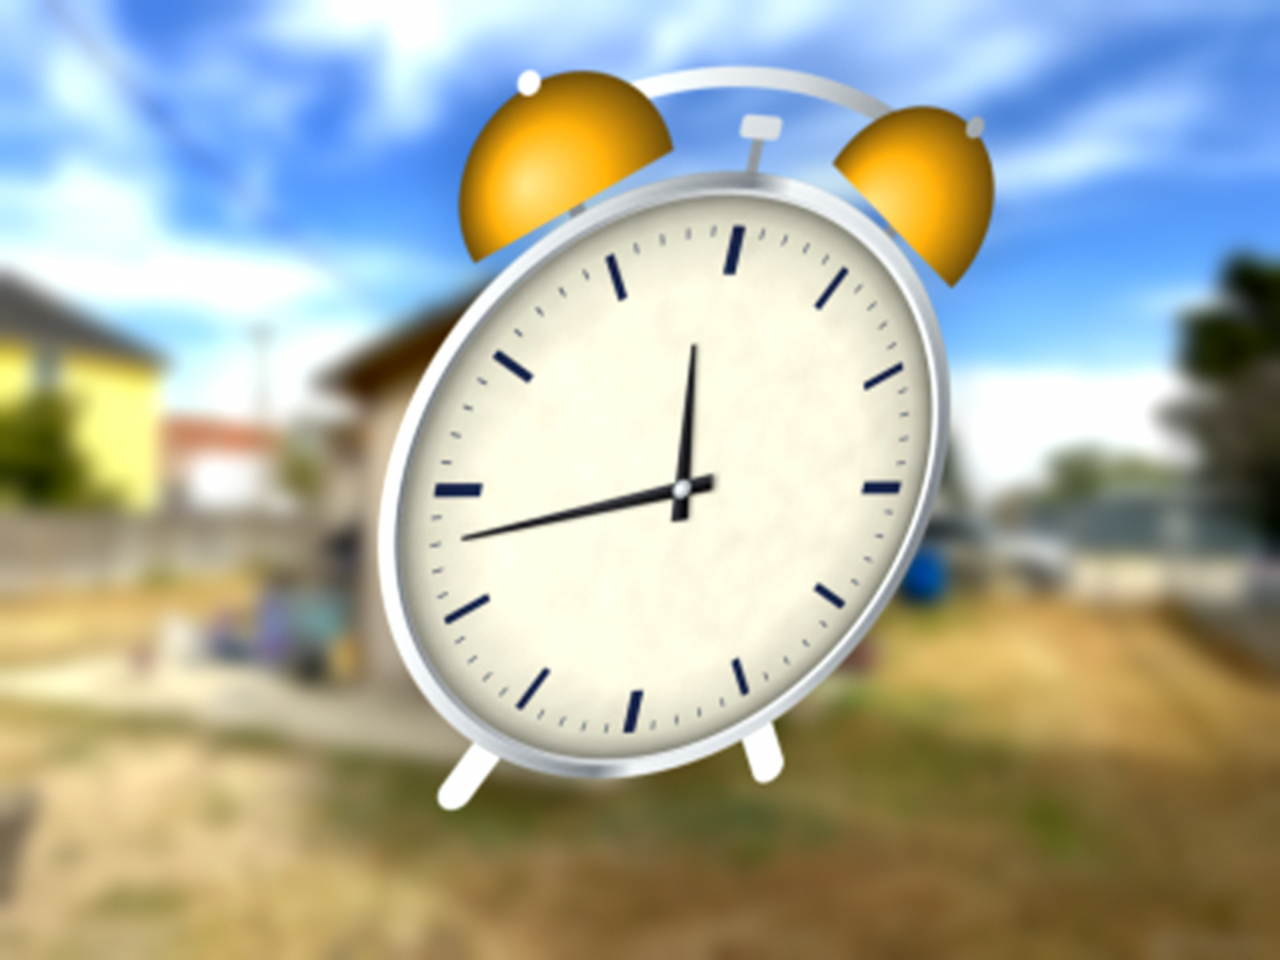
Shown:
**11:43**
